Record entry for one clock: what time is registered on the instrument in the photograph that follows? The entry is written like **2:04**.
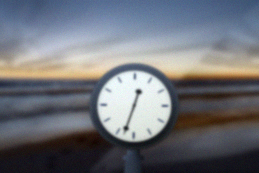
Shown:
**12:33**
